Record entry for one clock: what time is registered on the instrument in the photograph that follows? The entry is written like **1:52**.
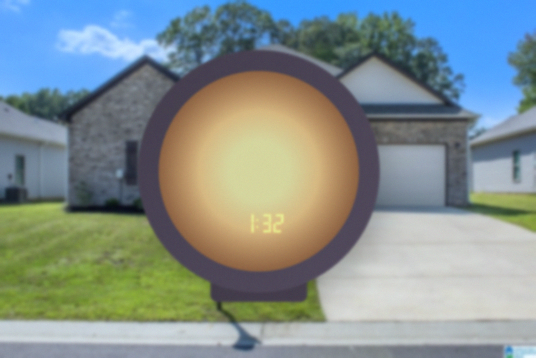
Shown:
**1:32**
